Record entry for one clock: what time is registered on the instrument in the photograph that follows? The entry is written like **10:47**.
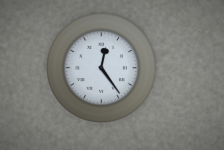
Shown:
**12:24**
